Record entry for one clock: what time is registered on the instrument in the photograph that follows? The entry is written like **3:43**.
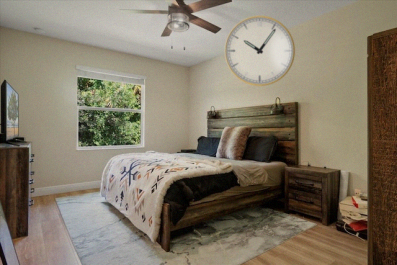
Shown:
**10:06**
